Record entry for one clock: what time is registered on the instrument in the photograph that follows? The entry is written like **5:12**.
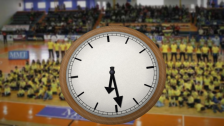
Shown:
**6:29**
